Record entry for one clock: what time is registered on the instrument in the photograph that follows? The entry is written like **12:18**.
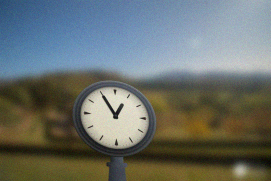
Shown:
**12:55**
